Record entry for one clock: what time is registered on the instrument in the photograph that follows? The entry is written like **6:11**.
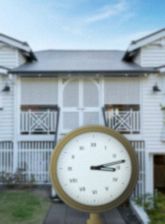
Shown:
**3:13**
